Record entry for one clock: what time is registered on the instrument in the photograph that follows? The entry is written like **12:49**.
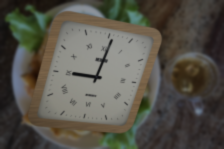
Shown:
**9:01**
